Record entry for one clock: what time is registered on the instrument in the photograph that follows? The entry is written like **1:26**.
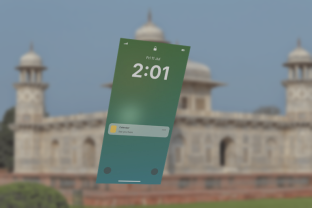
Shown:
**2:01**
